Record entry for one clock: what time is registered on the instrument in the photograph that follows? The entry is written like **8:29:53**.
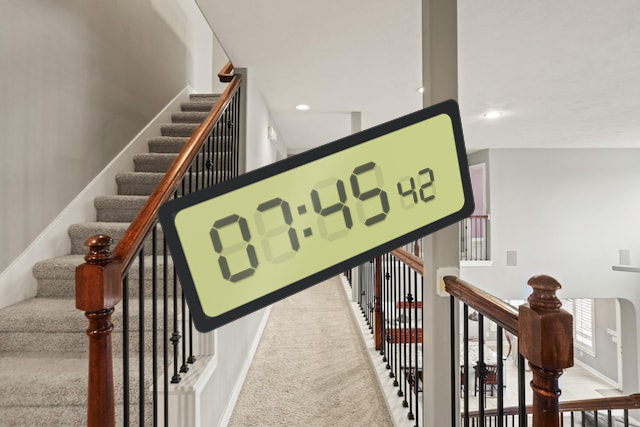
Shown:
**7:45:42**
